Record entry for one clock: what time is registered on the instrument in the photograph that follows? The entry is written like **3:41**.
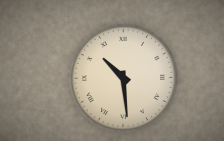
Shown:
**10:29**
